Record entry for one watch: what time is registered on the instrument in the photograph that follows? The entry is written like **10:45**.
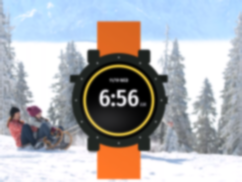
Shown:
**6:56**
